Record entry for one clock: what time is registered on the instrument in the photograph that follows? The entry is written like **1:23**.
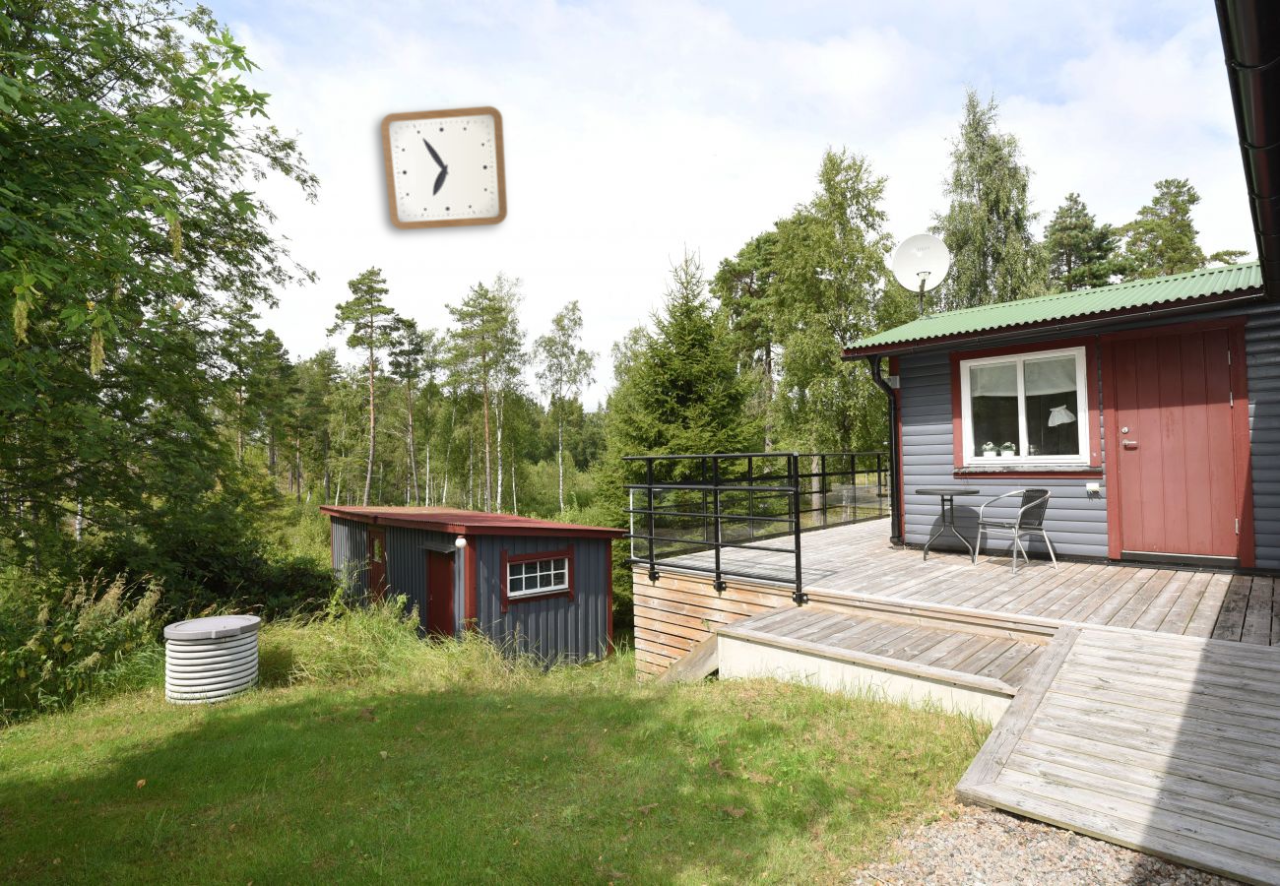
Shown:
**6:55**
